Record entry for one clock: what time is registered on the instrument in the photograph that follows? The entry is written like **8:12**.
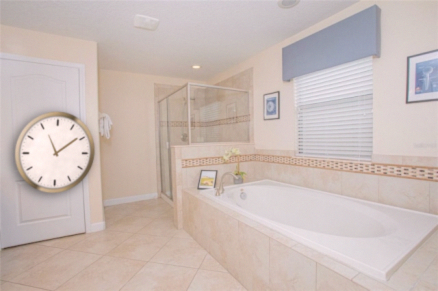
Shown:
**11:09**
